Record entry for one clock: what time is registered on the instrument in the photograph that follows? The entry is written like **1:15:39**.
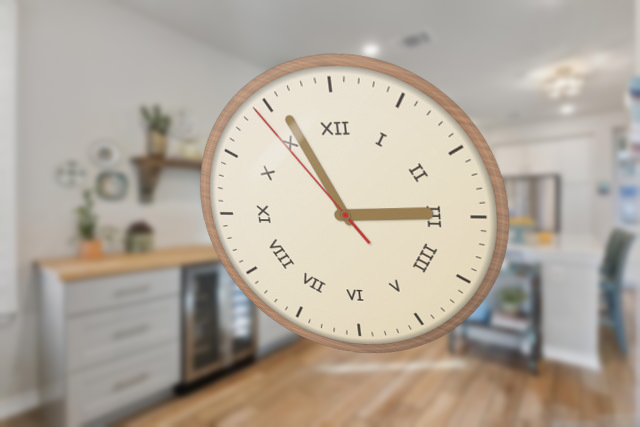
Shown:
**2:55:54**
